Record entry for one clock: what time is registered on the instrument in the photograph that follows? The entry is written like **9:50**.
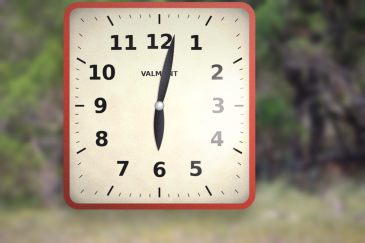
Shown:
**6:02**
